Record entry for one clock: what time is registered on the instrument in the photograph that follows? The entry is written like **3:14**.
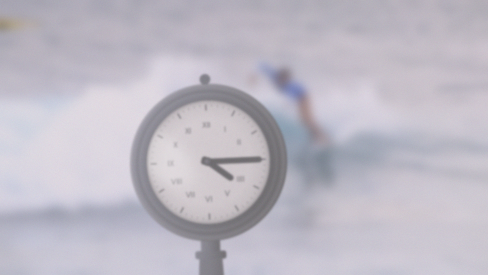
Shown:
**4:15**
